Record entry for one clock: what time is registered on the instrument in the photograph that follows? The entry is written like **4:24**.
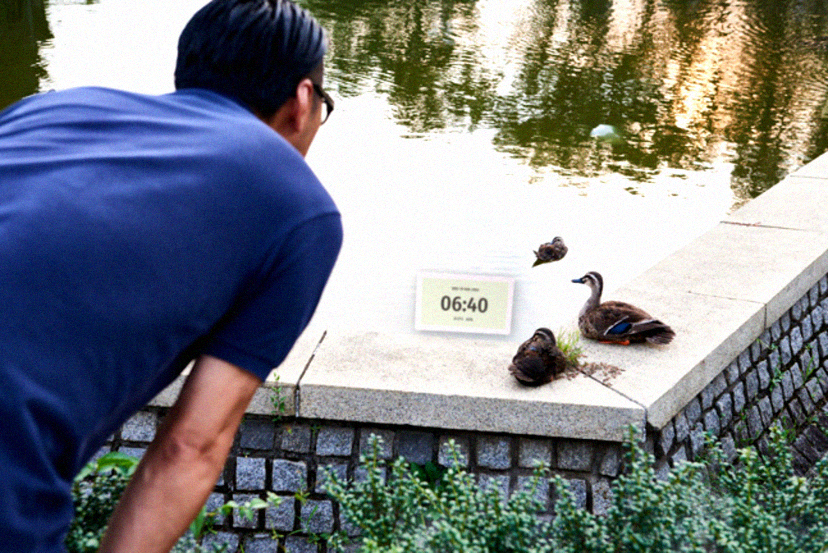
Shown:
**6:40**
